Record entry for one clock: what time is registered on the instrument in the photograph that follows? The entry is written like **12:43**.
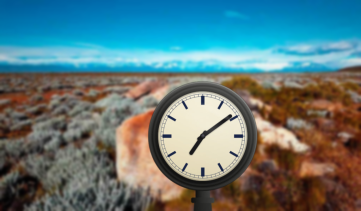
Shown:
**7:09**
